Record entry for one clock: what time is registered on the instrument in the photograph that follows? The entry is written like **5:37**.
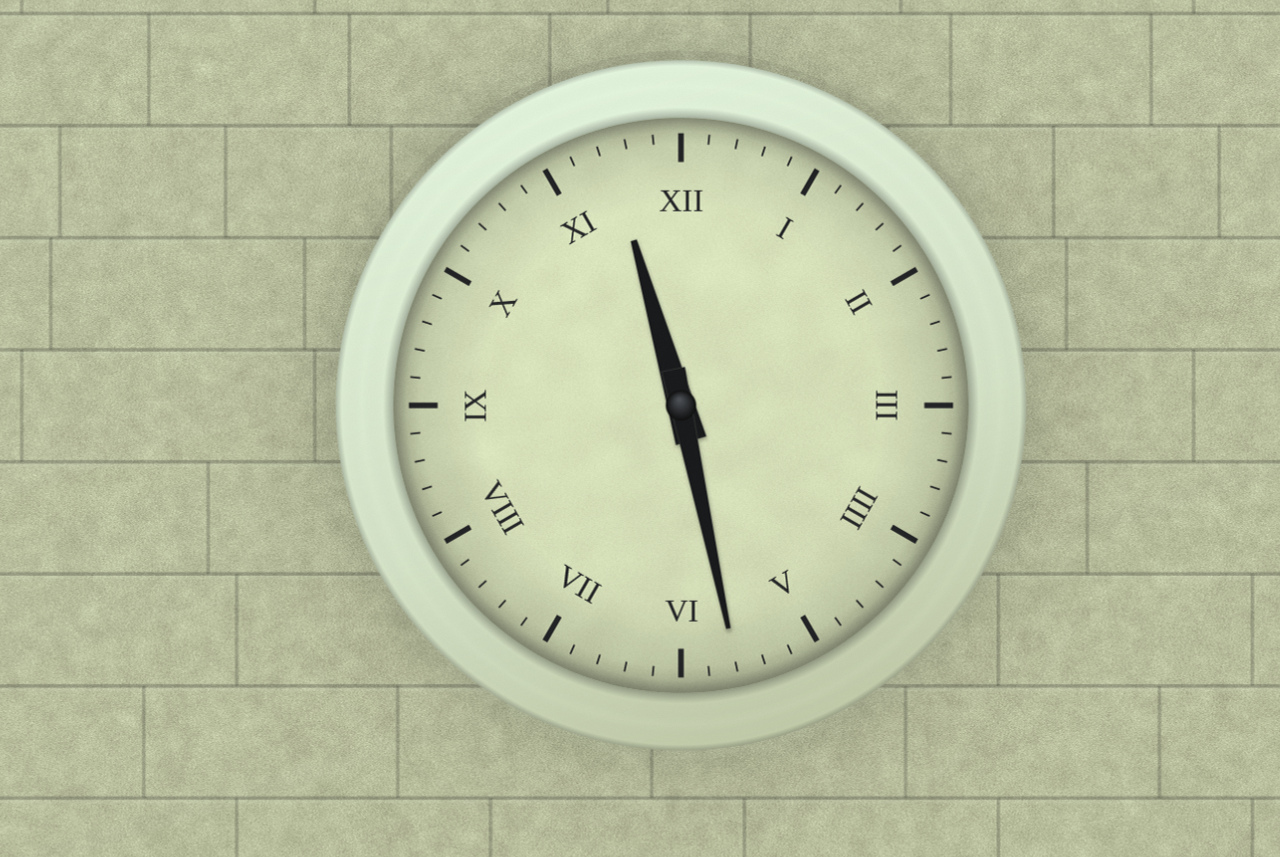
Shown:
**11:28**
